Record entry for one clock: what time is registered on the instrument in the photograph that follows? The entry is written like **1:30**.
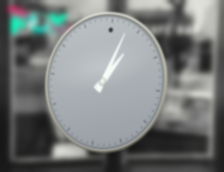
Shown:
**1:03**
